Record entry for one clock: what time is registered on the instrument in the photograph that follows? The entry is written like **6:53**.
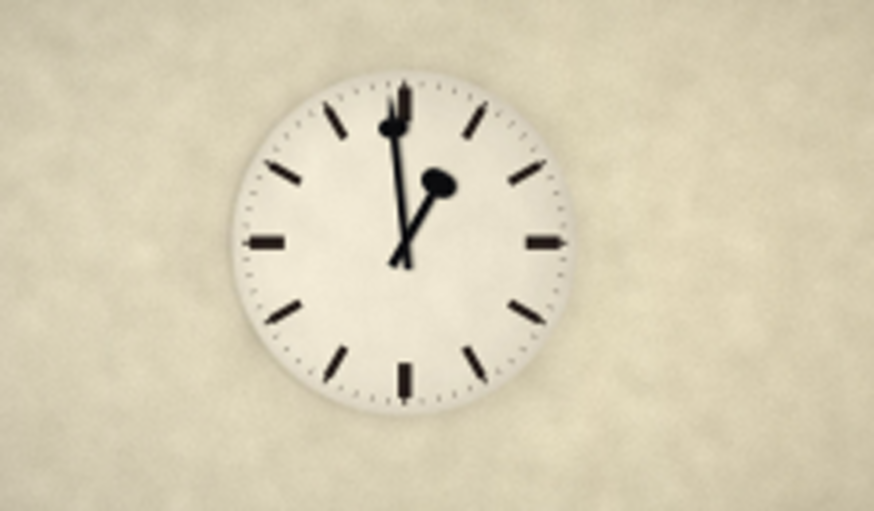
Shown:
**12:59**
